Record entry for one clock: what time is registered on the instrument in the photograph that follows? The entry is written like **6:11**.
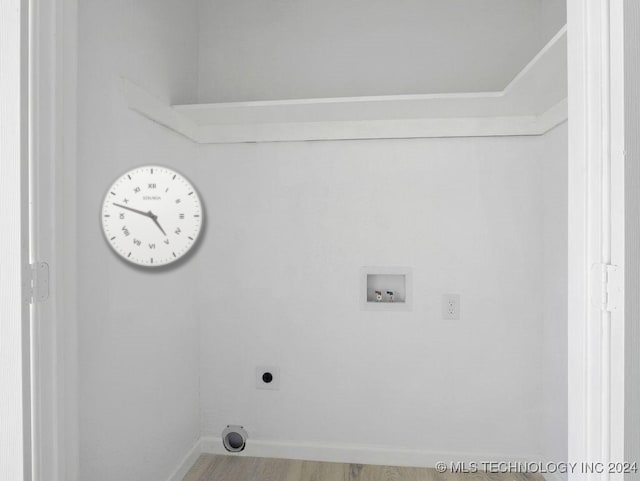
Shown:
**4:48**
